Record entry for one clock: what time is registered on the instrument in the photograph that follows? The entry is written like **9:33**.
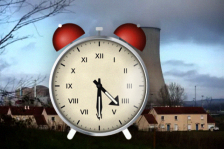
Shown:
**4:30**
